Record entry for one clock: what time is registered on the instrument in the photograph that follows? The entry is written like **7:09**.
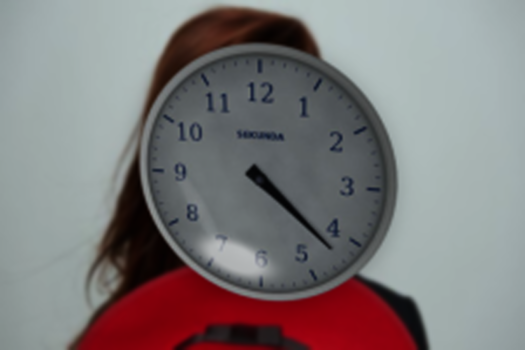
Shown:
**4:22**
